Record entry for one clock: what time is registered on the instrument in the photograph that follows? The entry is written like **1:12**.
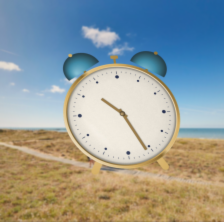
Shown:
**10:26**
